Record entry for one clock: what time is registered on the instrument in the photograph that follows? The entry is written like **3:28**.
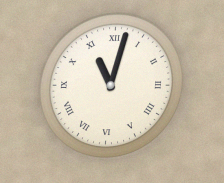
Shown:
**11:02**
